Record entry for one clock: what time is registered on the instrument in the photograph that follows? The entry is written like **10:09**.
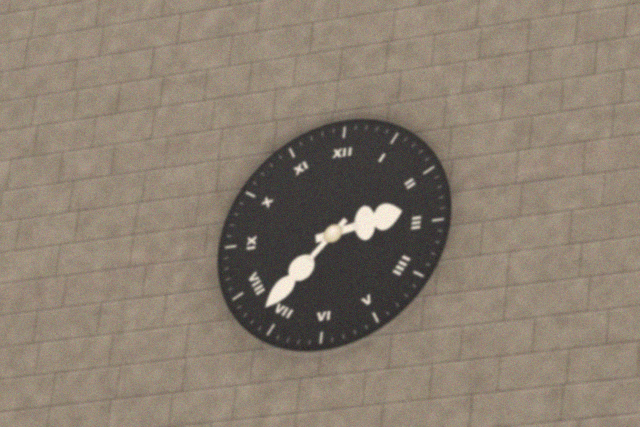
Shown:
**2:37**
